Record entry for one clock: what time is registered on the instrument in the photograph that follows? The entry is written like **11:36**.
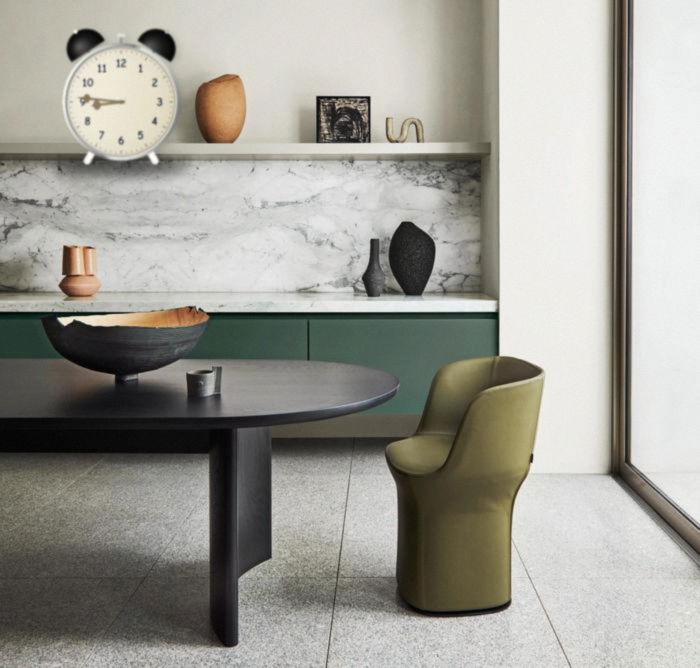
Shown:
**8:46**
